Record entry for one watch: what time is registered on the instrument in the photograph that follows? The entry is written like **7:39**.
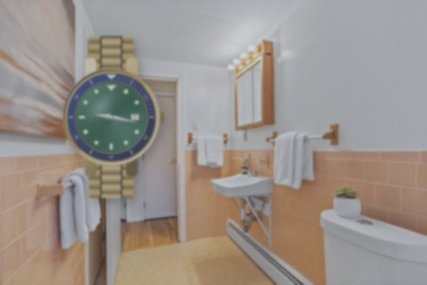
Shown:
**9:17**
